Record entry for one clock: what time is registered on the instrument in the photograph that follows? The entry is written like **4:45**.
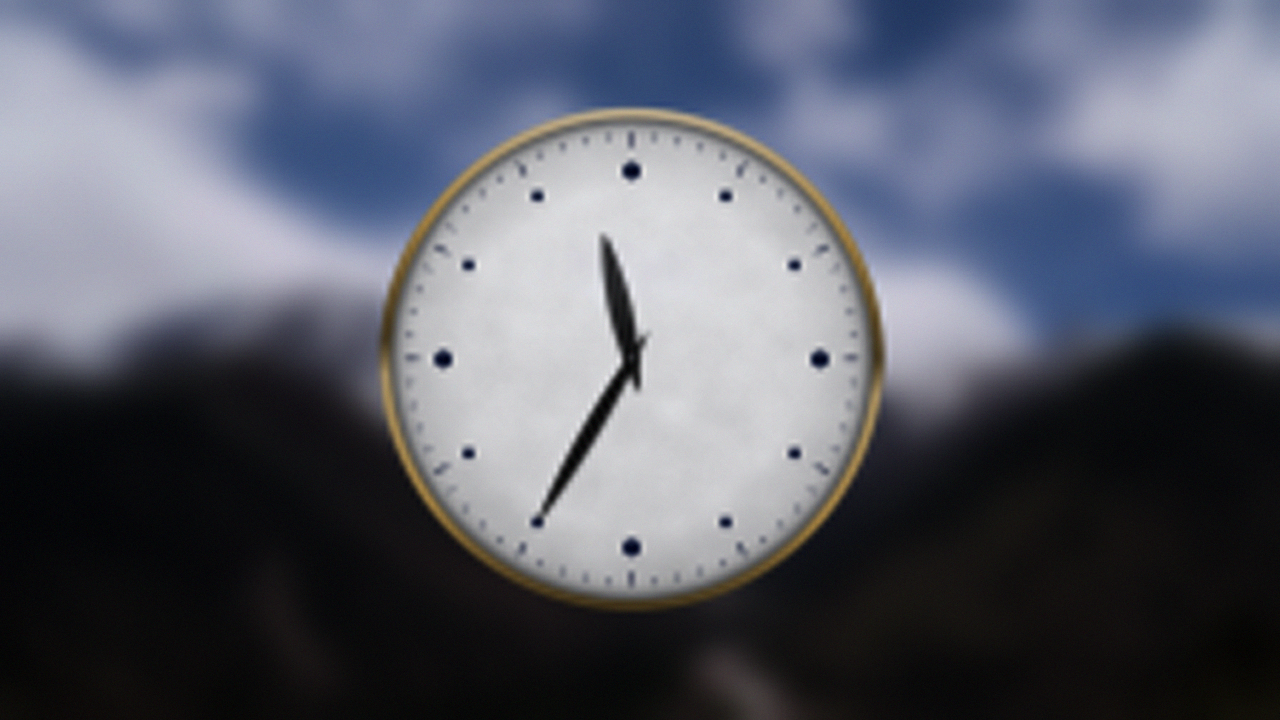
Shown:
**11:35**
